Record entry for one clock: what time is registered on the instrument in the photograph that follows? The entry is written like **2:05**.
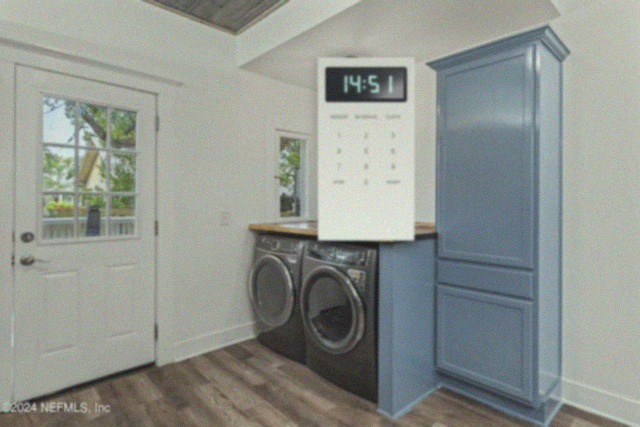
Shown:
**14:51**
